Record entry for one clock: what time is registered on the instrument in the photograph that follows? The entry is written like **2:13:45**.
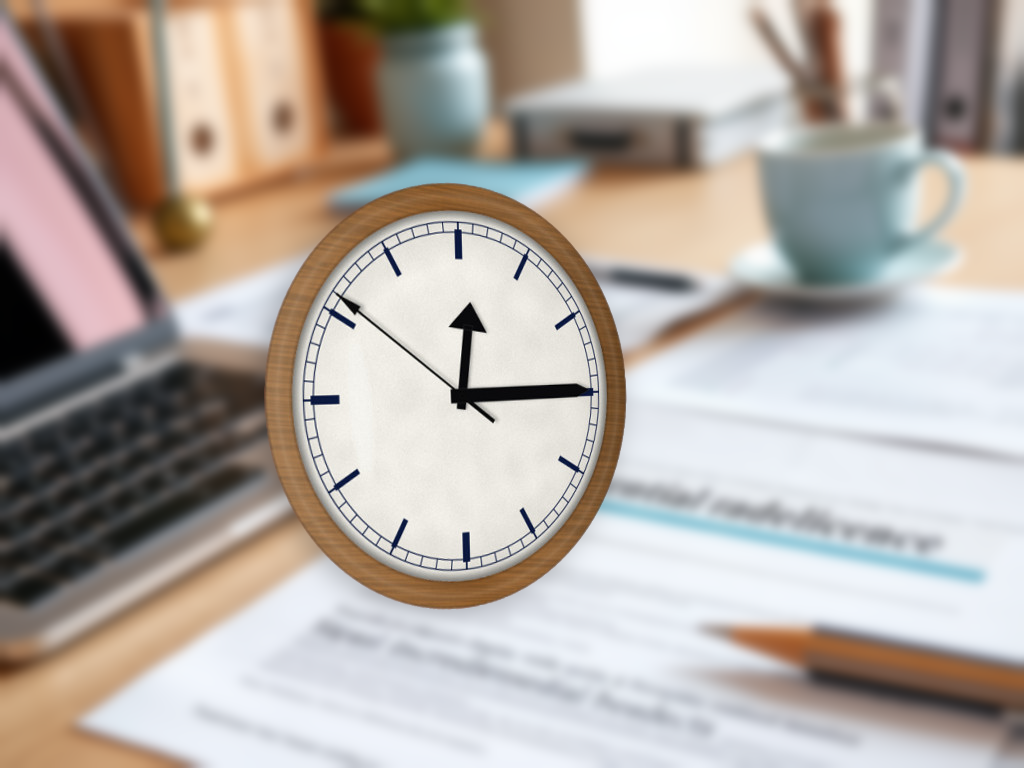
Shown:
**12:14:51**
